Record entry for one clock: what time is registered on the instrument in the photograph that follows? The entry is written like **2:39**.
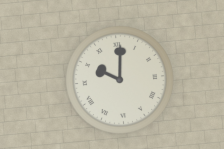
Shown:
**10:01**
